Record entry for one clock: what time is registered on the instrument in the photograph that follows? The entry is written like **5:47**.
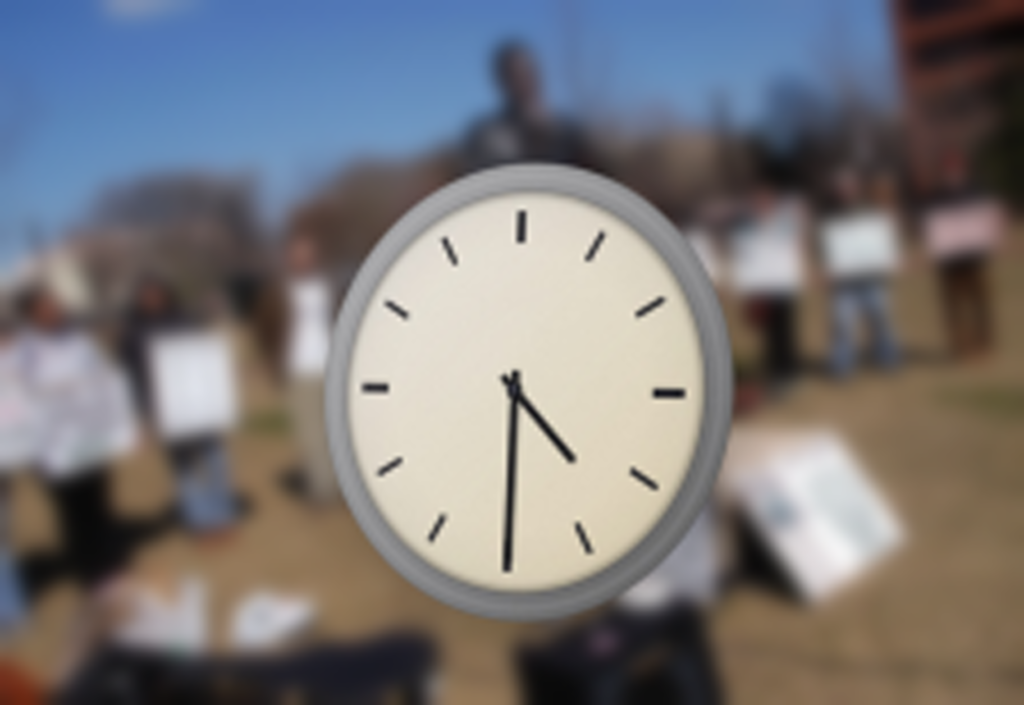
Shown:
**4:30**
